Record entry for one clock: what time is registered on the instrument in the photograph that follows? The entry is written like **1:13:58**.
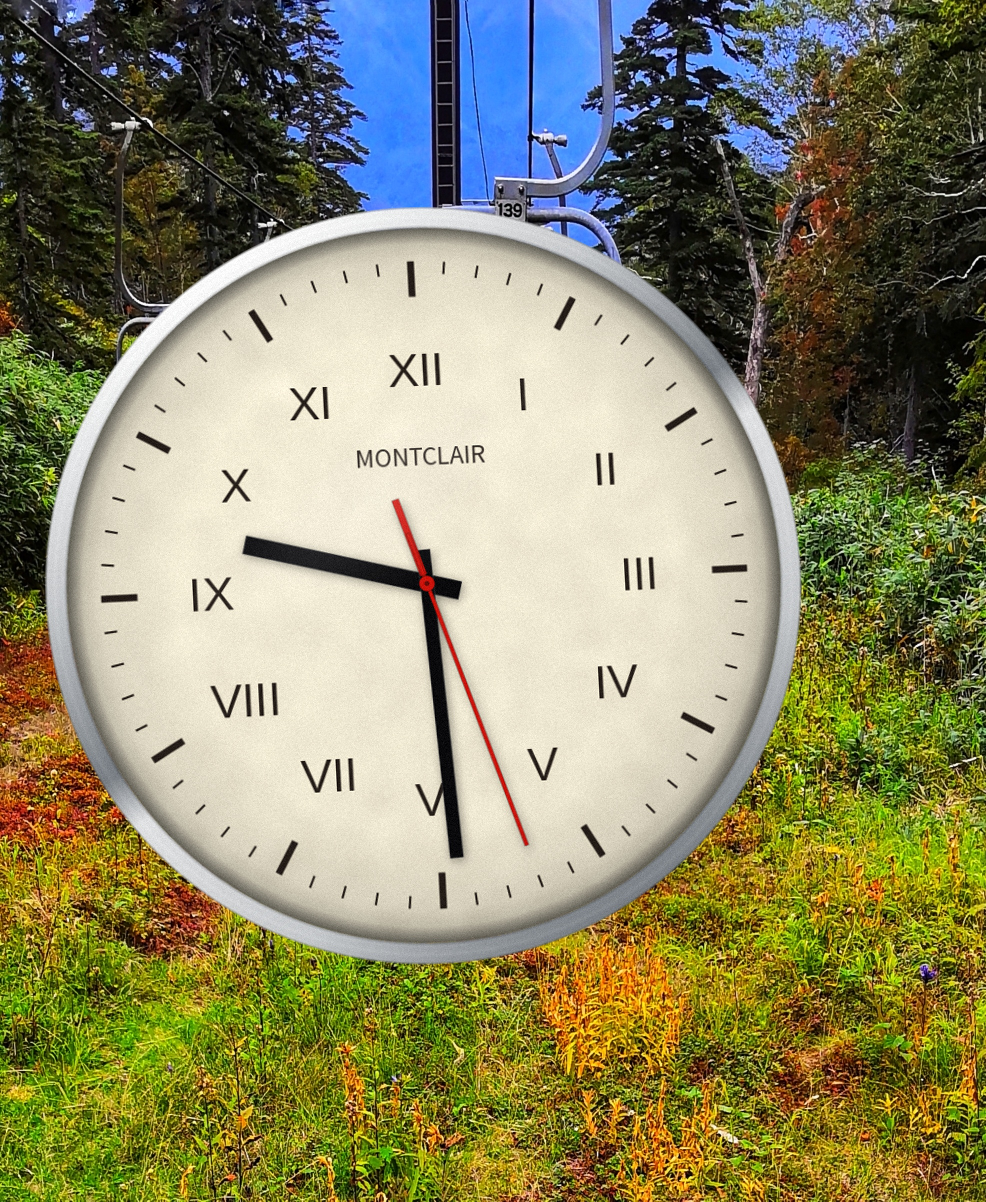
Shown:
**9:29:27**
